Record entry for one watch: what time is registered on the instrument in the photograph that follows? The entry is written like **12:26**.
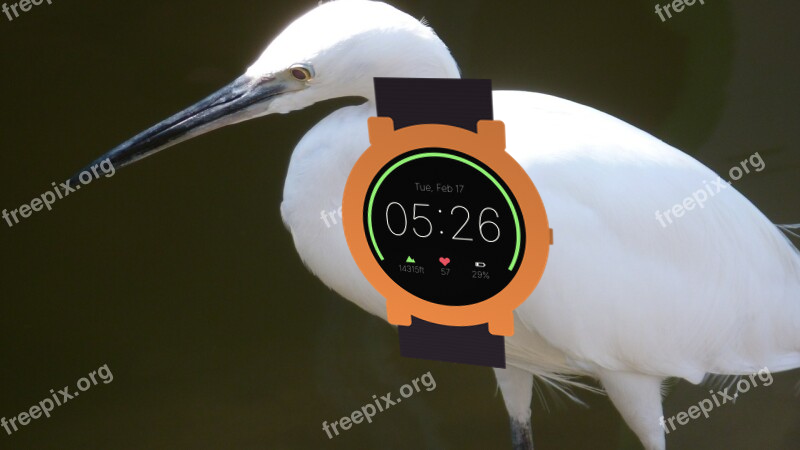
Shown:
**5:26**
